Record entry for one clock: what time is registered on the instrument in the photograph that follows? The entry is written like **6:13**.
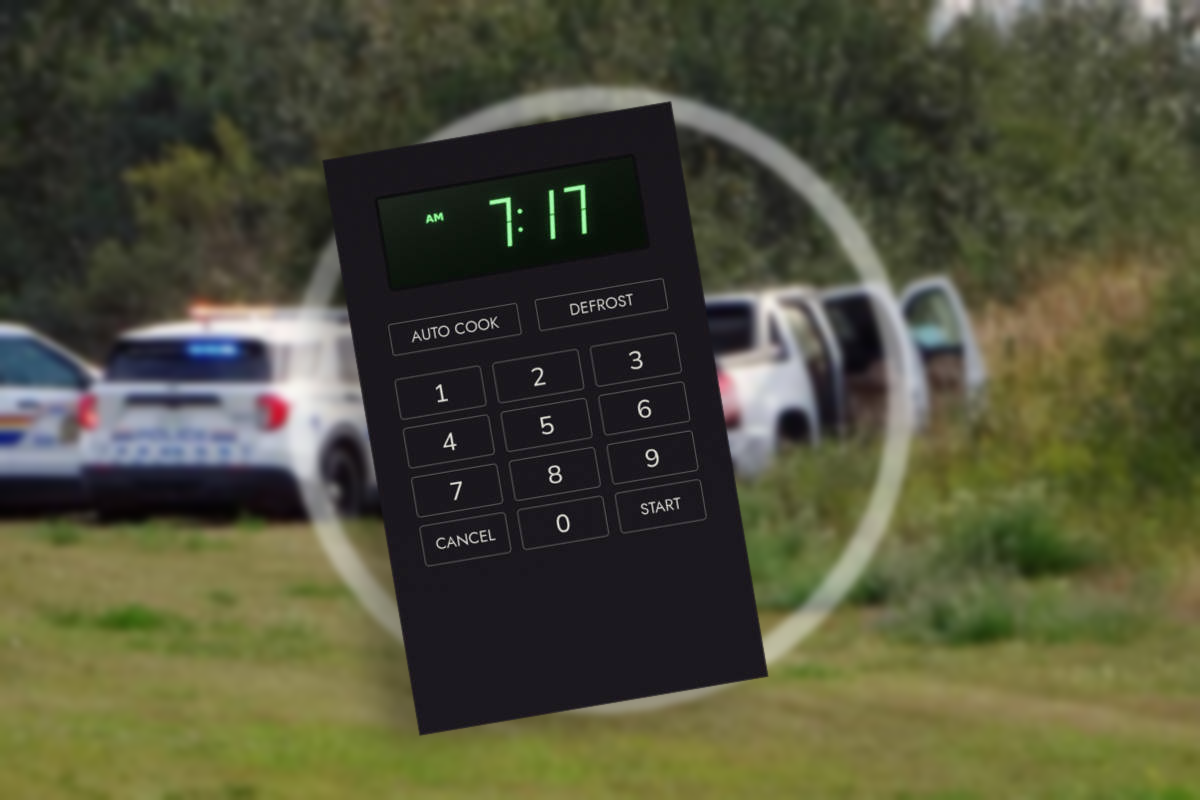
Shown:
**7:17**
